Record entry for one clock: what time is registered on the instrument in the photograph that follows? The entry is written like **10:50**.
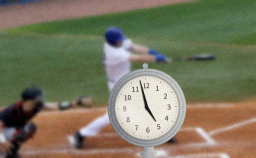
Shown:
**4:58**
